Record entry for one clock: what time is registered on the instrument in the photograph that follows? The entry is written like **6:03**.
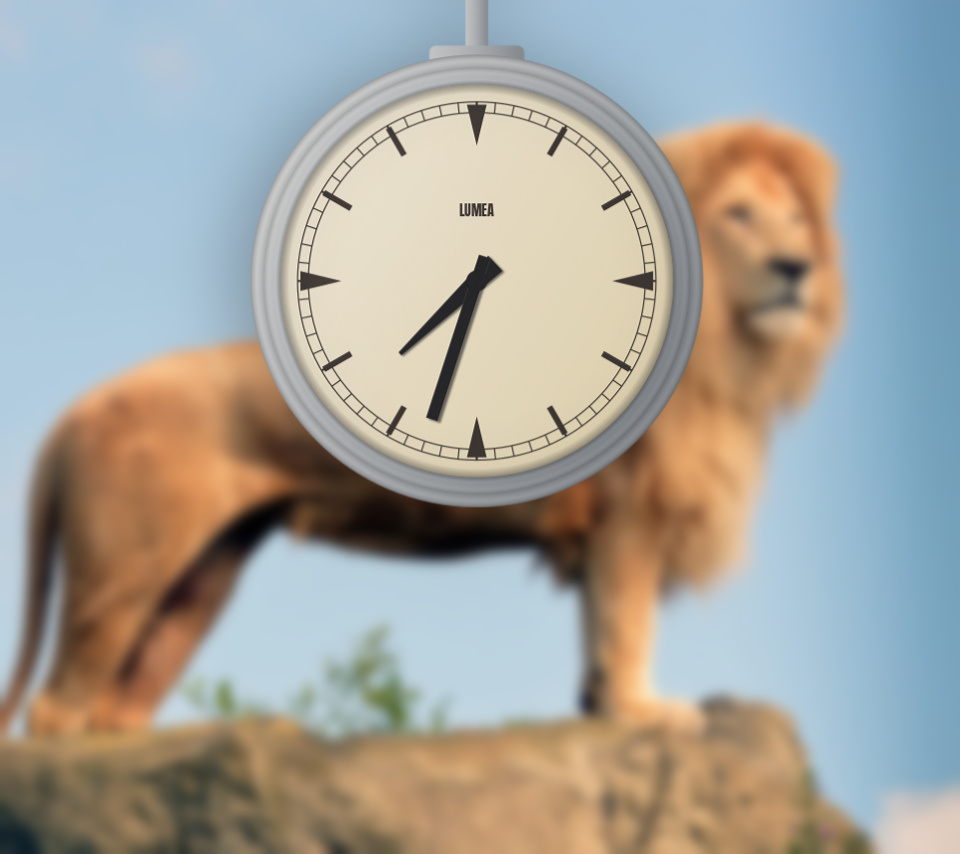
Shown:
**7:33**
